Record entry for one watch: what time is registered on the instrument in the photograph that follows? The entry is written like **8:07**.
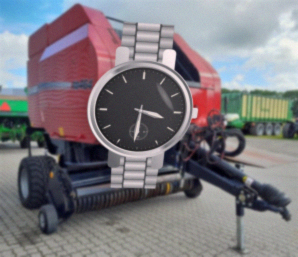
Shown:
**3:31**
